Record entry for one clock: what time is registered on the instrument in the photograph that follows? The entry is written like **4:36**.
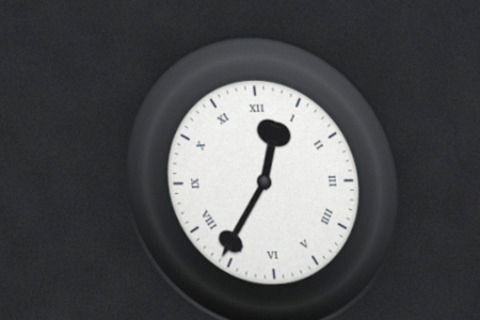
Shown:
**12:36**
